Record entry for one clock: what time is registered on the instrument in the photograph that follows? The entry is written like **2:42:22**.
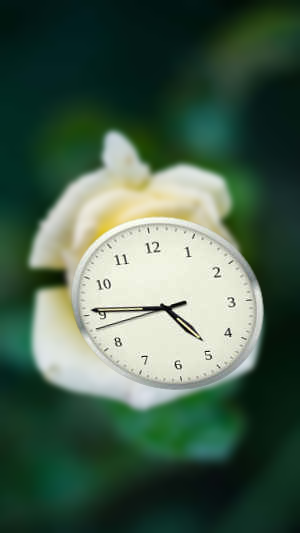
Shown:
**4:45:43**
